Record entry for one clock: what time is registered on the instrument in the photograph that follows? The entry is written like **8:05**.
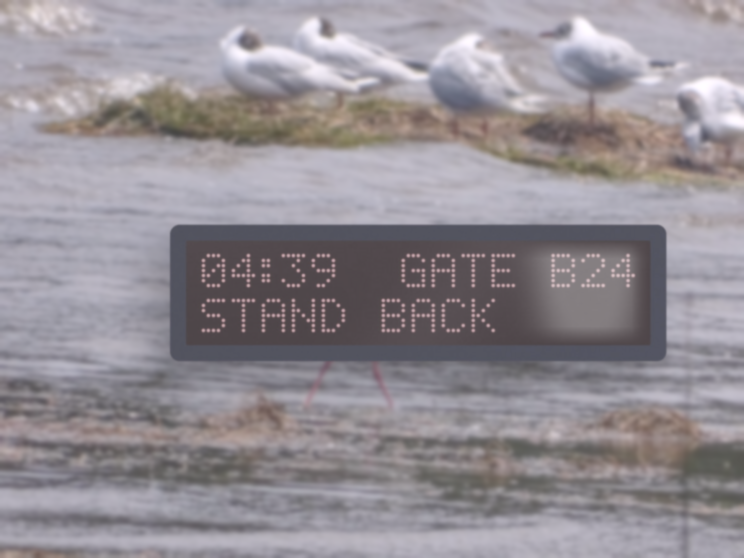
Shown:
**4:39**
